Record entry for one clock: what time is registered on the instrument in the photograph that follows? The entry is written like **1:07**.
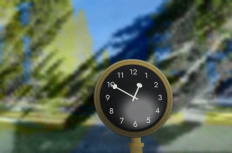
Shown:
**12:50**
